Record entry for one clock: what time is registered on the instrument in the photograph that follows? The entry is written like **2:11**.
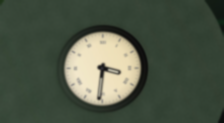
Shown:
**3:31**
